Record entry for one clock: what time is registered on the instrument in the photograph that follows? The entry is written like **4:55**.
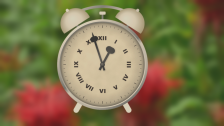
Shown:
**12:57**
